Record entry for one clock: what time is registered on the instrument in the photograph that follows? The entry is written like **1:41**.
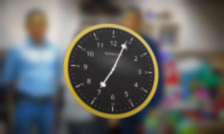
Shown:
**7:04**
